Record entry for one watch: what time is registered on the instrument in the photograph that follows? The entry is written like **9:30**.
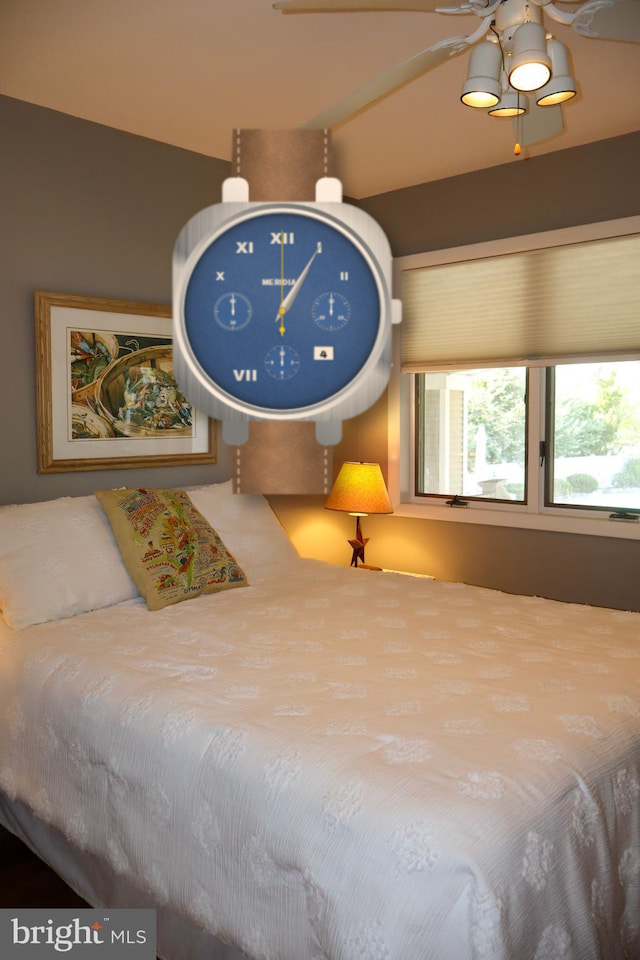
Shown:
**1:05**
